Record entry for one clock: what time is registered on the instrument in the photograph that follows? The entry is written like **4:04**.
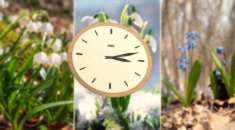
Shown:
**3:12**
